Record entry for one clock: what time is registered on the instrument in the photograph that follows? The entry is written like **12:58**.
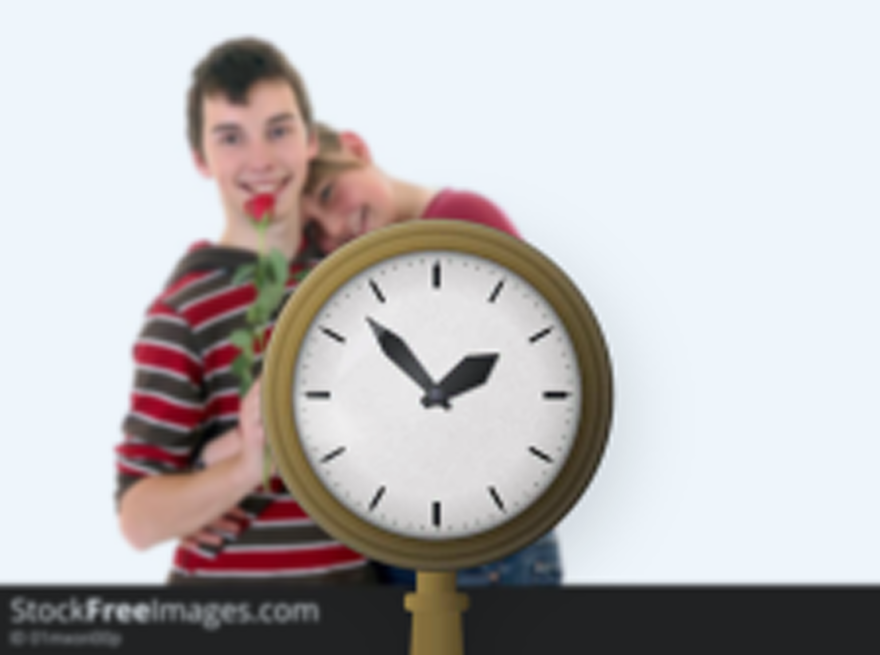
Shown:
**1:53**
